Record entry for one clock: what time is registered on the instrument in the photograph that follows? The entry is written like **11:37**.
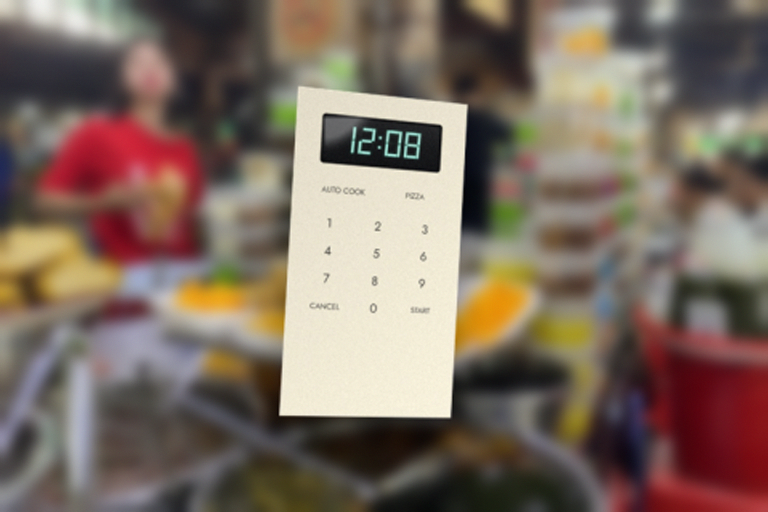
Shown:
**12:08**
